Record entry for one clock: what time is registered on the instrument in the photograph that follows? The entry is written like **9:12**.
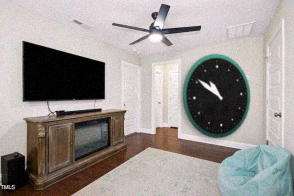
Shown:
**10:51**
